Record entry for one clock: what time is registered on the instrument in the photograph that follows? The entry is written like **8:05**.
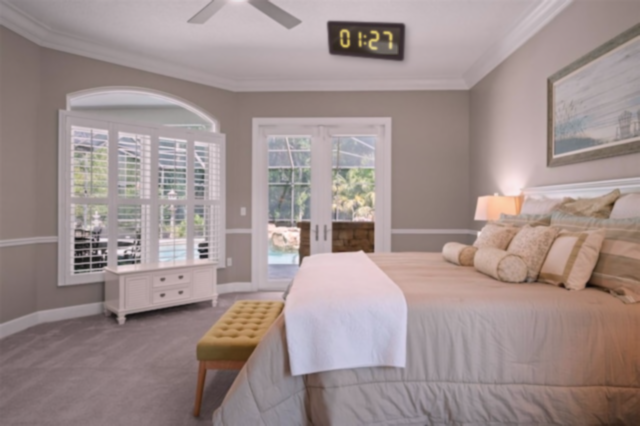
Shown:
**1:27**
